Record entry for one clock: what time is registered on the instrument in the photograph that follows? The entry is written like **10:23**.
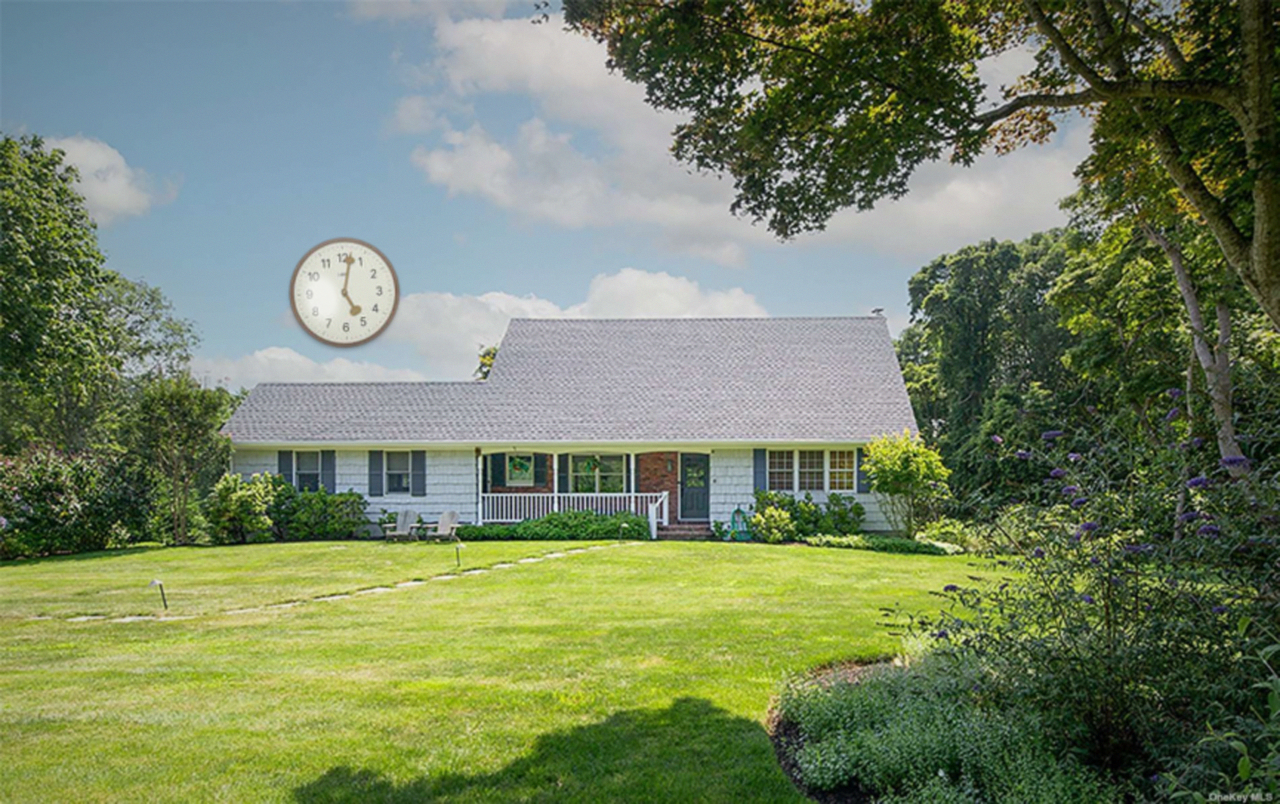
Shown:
**5:02**
